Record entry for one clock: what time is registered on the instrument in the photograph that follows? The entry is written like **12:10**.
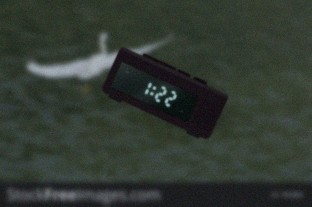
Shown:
**1:22**
